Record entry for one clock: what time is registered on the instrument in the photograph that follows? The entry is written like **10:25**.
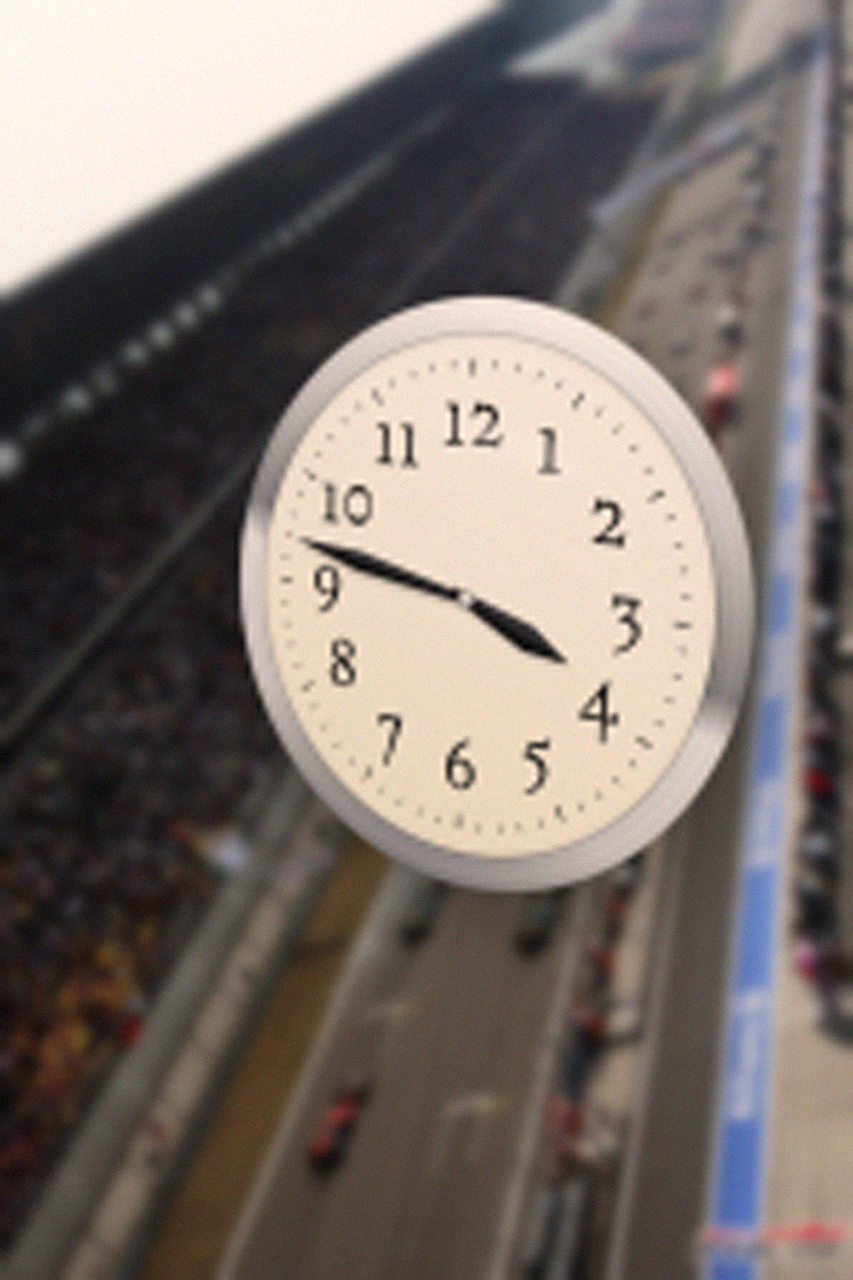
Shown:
**3:47**
